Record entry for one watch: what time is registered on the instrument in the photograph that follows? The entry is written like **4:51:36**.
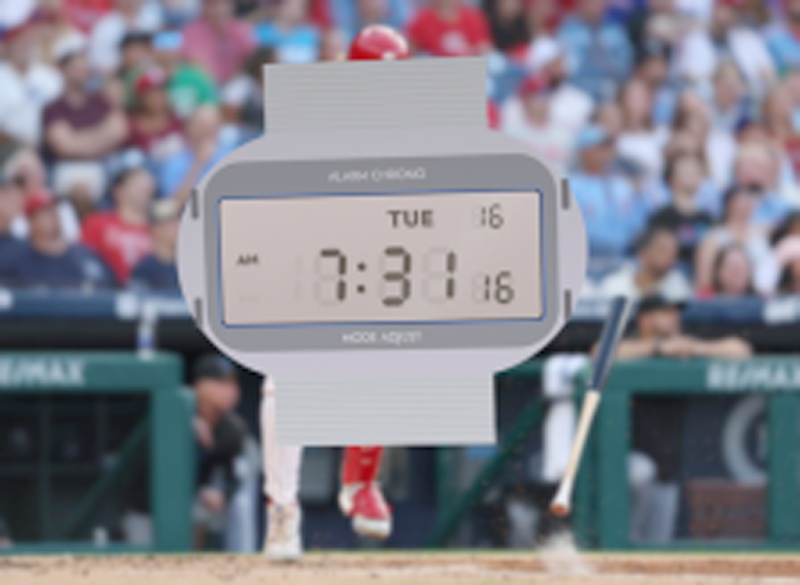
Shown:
**7:31:16**
